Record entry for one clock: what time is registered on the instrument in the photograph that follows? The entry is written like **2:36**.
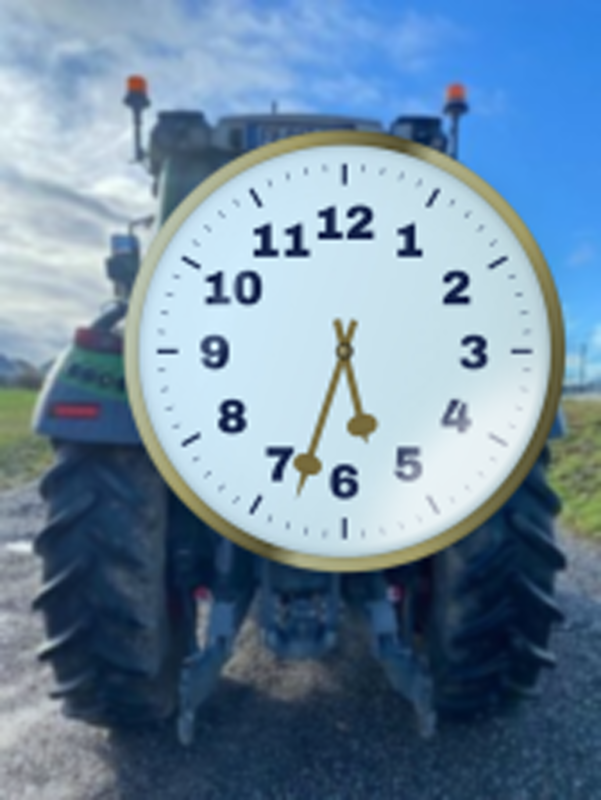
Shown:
**5:33**
